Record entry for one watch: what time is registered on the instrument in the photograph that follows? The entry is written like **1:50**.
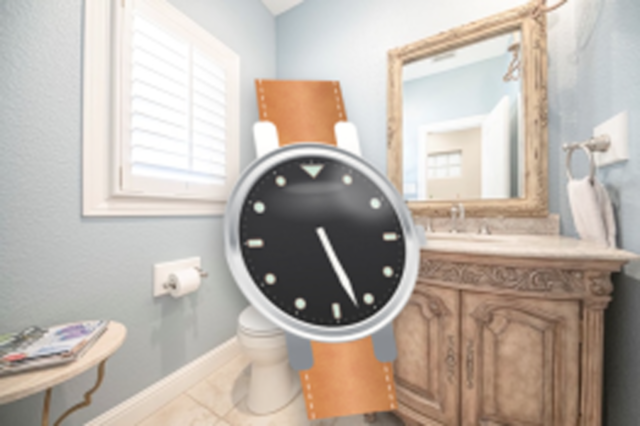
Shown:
**5:27**
